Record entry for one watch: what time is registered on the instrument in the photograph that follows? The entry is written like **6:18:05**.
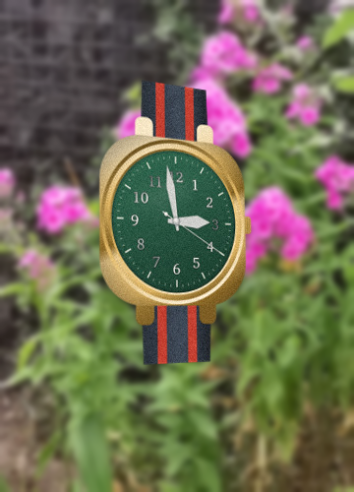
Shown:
**2:58:20**
